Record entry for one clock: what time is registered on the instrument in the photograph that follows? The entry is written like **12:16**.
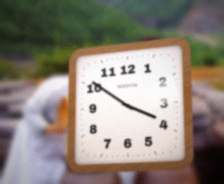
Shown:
**3:51**
